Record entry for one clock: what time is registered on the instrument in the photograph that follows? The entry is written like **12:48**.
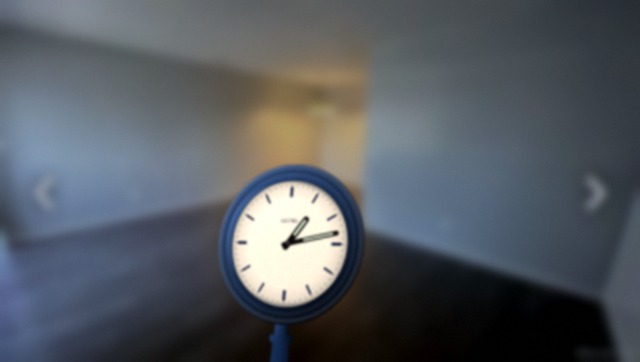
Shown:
**1:13**
